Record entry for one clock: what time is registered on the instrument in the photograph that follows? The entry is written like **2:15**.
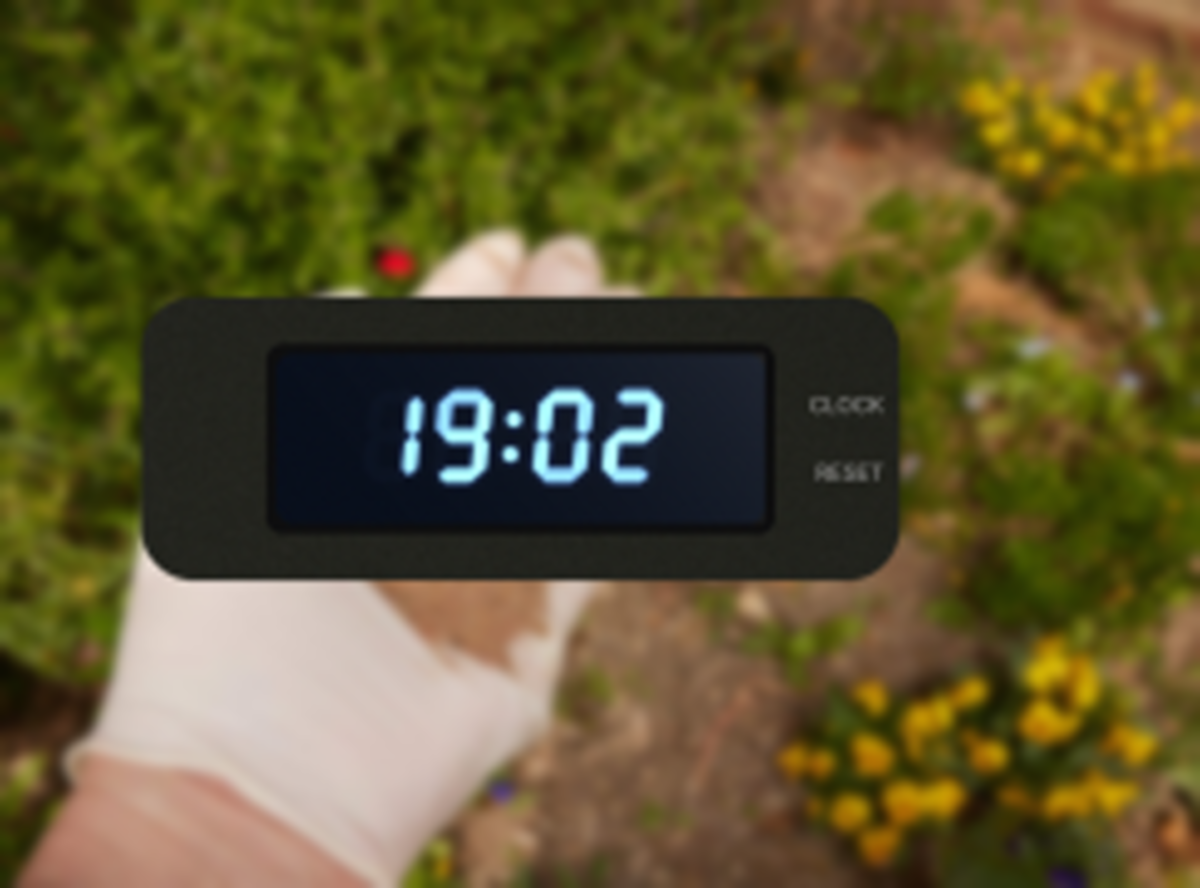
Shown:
**19:02**
